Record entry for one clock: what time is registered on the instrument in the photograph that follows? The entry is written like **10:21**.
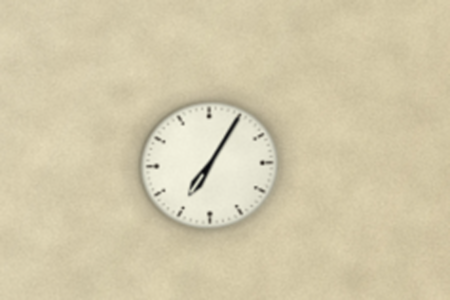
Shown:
**7:05**
